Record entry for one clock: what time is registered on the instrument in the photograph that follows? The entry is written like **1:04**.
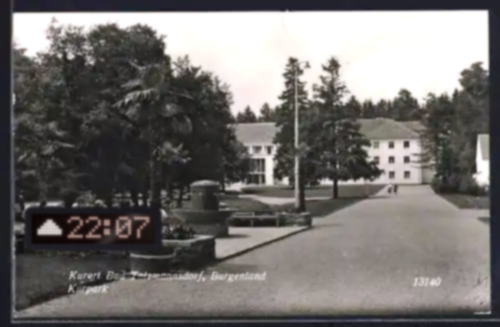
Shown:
**22:07**
